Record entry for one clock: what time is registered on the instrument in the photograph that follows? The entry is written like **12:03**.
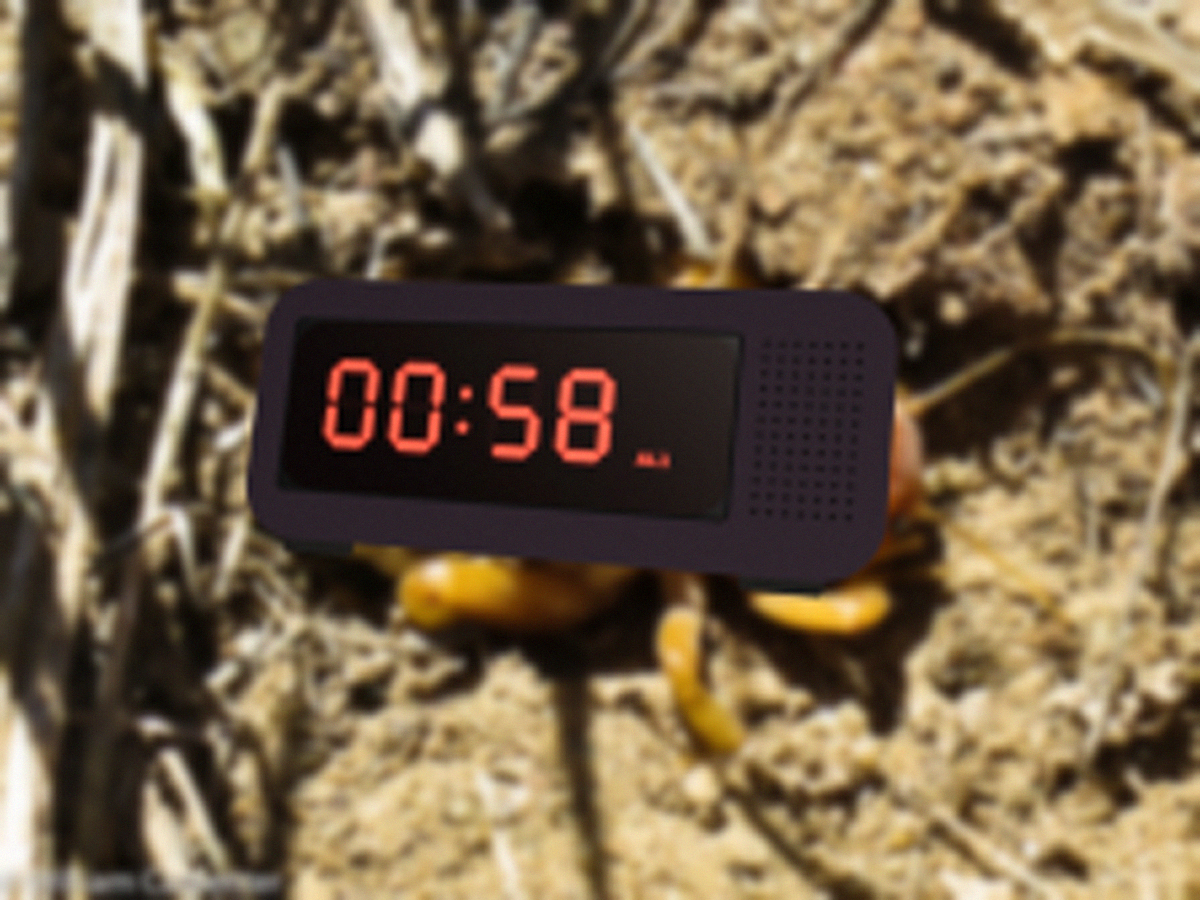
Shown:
**0:58**
